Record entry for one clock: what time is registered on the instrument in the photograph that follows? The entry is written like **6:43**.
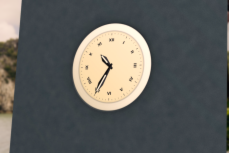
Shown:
**10:35**
